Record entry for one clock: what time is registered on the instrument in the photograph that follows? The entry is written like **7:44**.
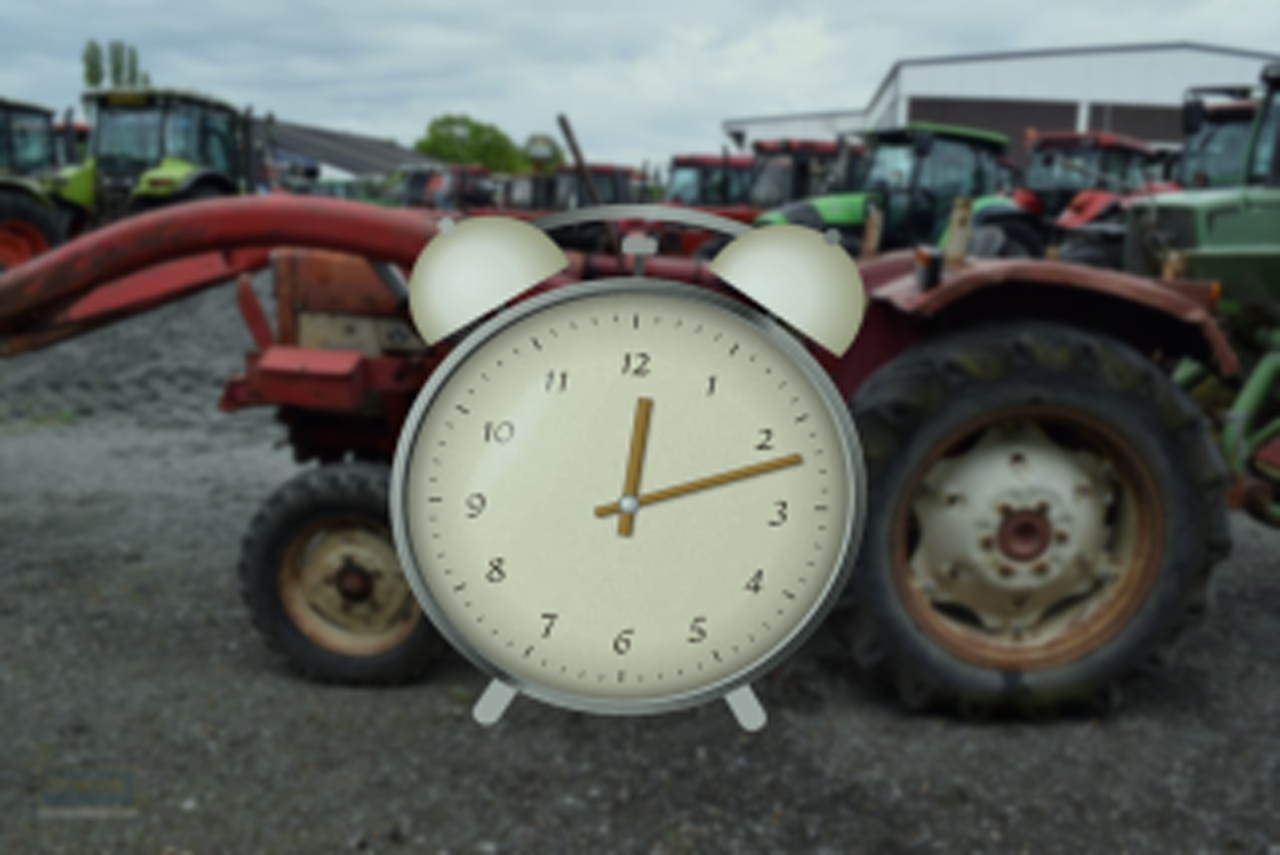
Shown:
**12:12**
